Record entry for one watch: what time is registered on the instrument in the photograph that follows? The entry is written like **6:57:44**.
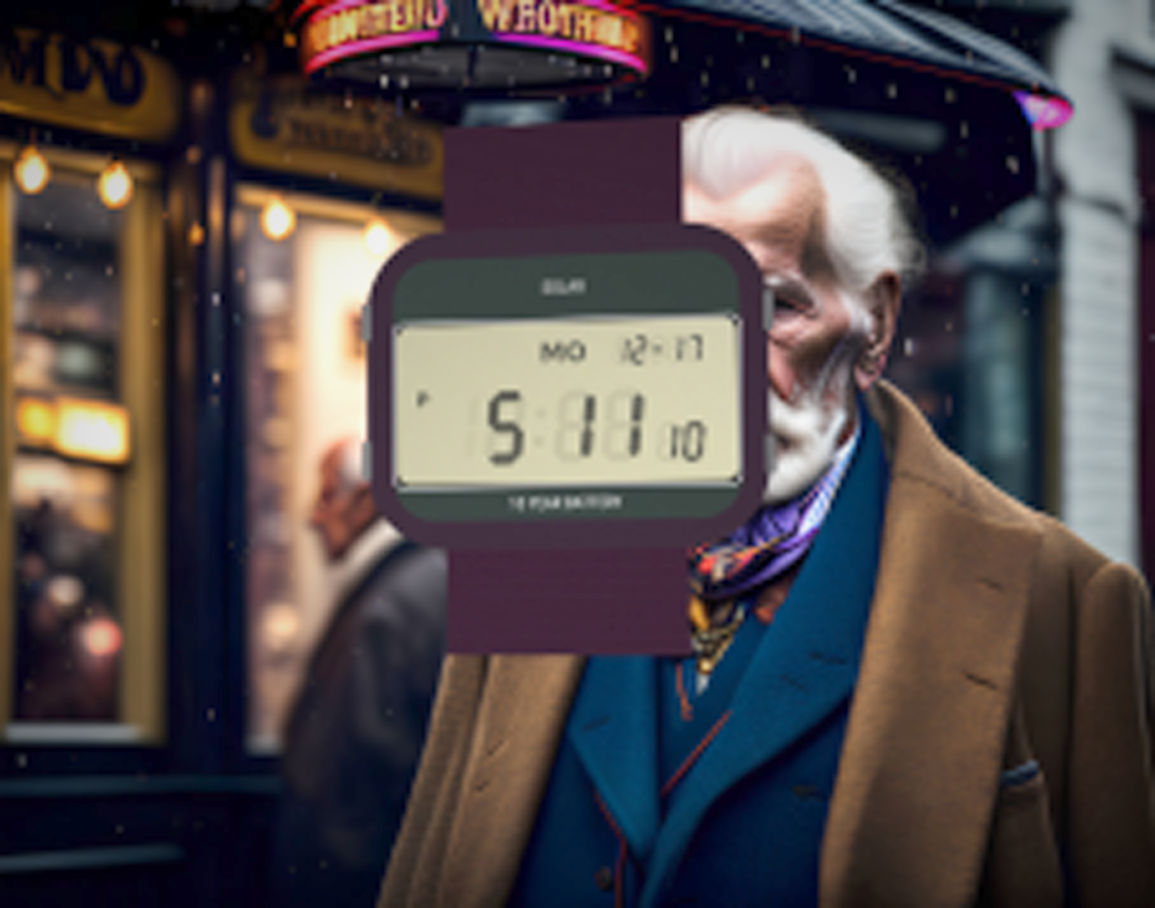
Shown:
**5:11:10**
